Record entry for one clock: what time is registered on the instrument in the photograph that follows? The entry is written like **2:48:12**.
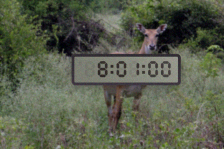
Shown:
**8:01:00**
